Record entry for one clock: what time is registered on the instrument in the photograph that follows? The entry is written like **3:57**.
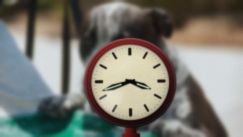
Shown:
**3:42**
